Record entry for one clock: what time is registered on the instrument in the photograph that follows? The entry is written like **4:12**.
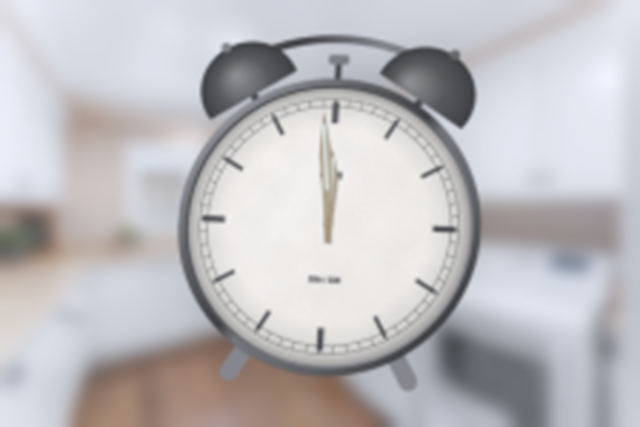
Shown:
**11:59**
